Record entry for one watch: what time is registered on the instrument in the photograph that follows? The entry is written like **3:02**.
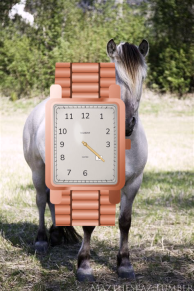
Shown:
**4:22**
